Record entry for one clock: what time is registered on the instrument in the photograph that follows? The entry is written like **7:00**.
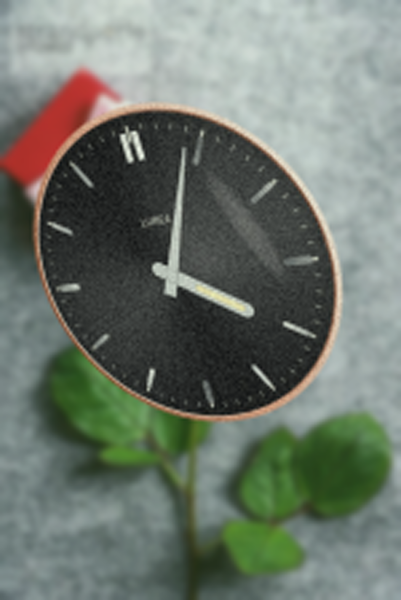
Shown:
**4:04**
